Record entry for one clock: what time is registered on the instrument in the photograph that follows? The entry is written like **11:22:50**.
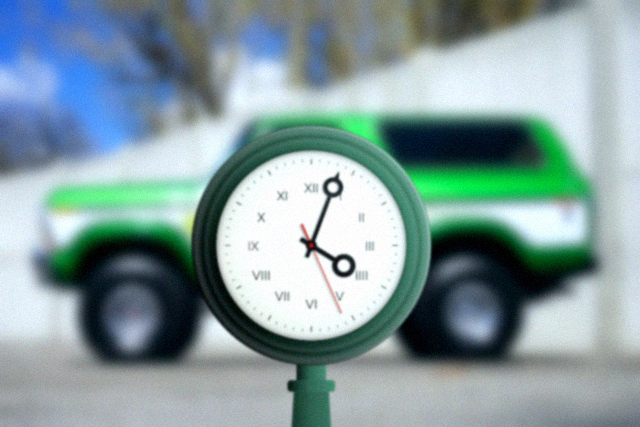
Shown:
**4:03:26**
